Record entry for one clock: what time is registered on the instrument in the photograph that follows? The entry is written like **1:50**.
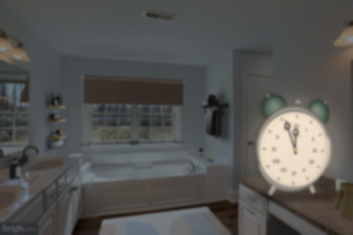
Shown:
**11:56**
